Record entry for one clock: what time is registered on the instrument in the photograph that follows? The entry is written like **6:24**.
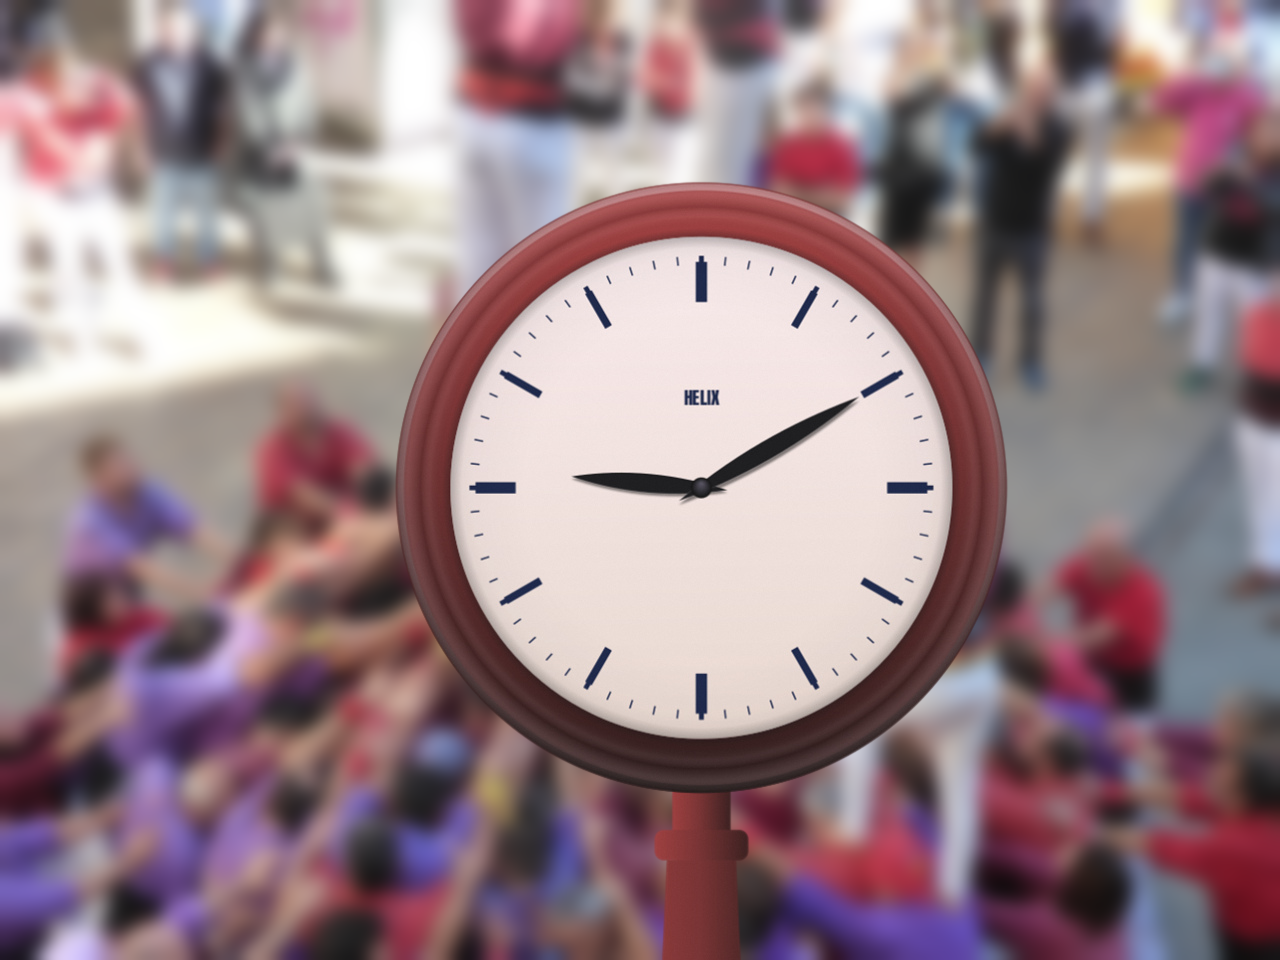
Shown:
**9:10**
